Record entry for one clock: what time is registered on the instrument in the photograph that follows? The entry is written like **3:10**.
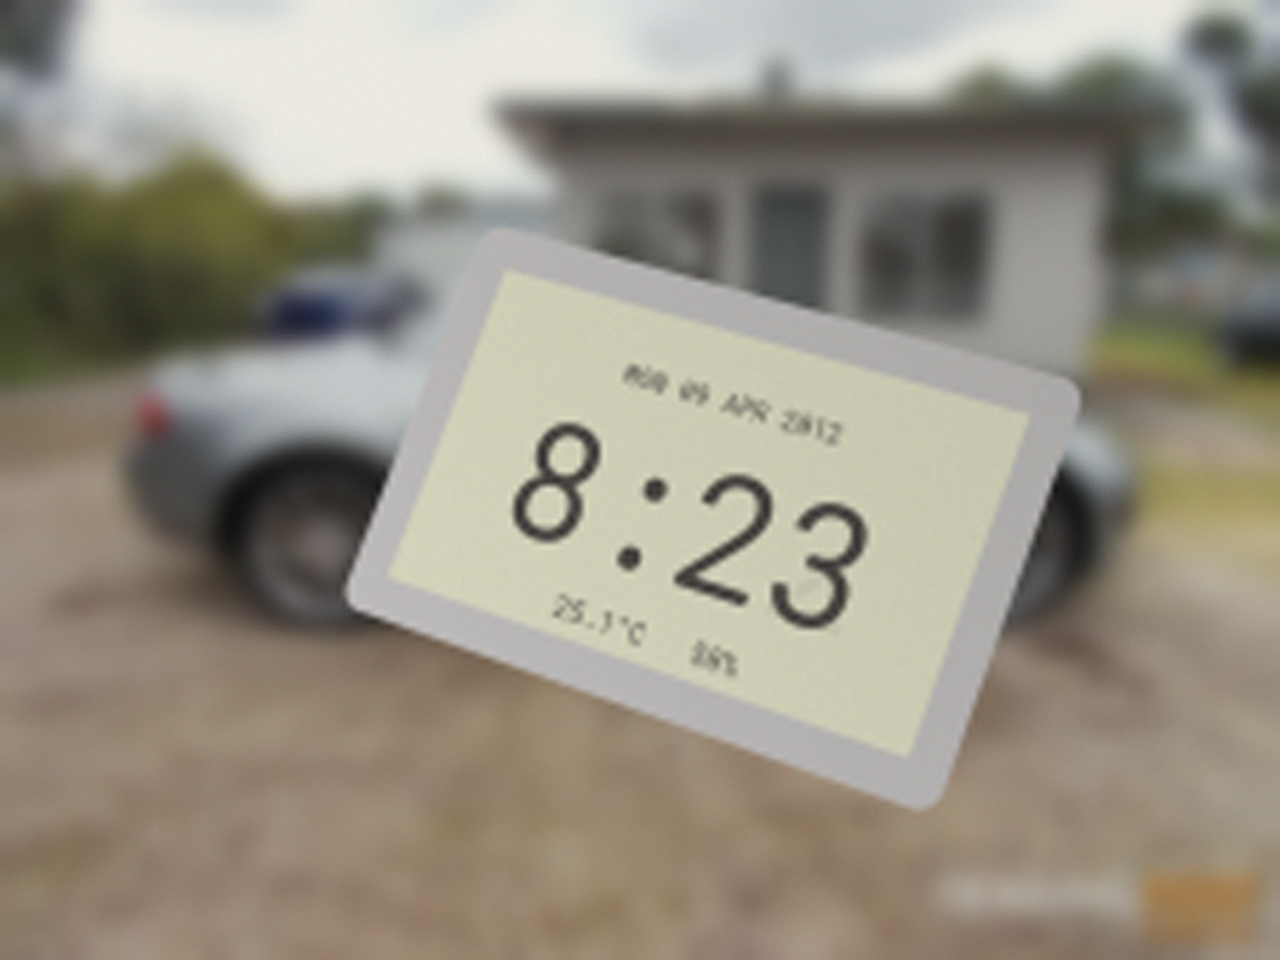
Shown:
**8:23**
